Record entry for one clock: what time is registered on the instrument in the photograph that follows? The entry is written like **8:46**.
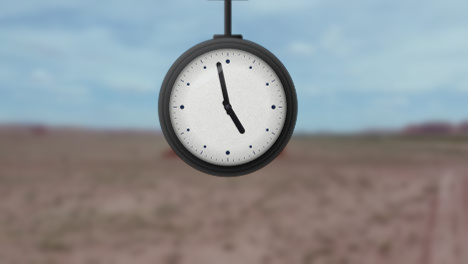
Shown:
**4:58**
